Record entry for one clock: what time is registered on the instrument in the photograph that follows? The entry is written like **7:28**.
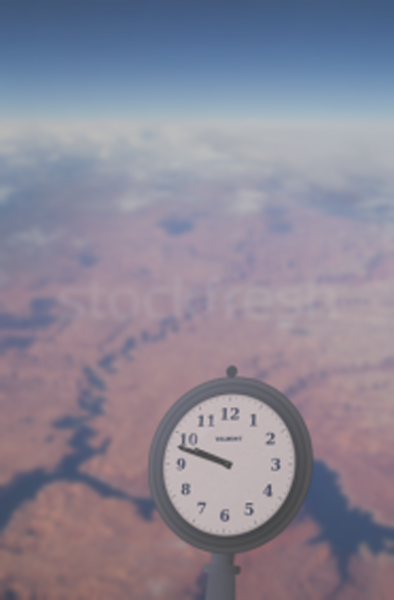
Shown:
**9:48**
